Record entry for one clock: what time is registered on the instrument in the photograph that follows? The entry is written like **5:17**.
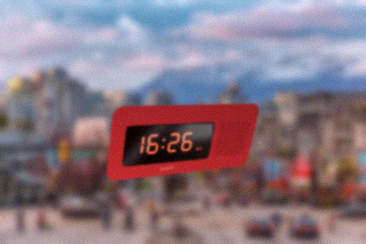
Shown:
**16:26**
